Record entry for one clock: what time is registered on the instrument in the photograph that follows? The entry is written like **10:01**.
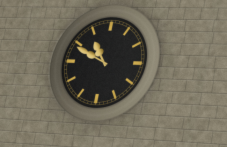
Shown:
**10:49**
